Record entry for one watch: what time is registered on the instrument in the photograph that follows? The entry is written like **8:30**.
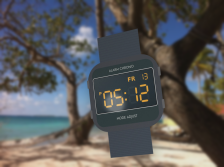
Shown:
**5:12**
